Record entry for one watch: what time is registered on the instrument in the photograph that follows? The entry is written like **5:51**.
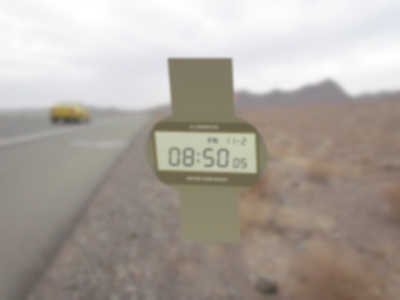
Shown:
**8:50**
